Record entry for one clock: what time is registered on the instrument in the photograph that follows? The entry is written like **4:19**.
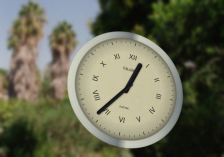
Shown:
**12:36**
